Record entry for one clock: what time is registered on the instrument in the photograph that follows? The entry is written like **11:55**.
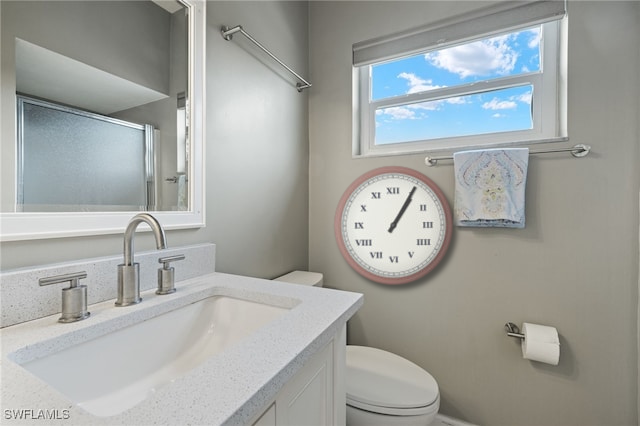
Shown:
**1:05**
